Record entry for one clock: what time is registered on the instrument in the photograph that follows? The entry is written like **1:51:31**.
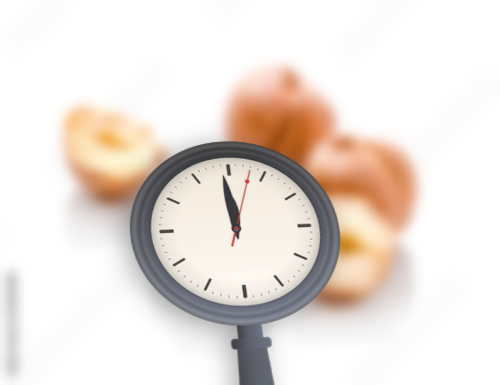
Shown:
**11:59:03**
